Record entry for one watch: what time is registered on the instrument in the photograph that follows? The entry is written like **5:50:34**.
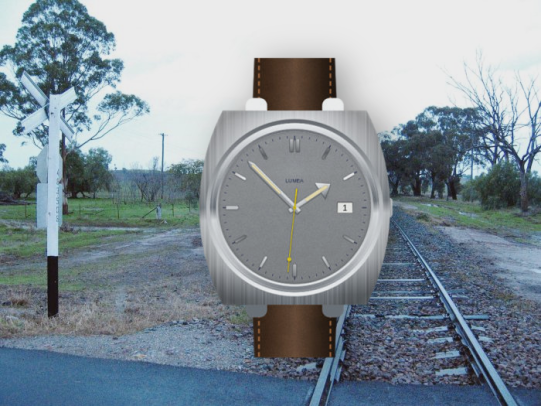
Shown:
**1:52:31**
